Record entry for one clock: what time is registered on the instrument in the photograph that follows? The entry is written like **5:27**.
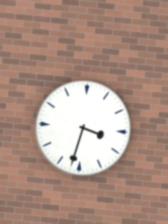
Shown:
**3:32**
